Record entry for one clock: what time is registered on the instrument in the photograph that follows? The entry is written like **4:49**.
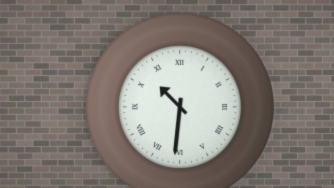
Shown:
**10:31**
